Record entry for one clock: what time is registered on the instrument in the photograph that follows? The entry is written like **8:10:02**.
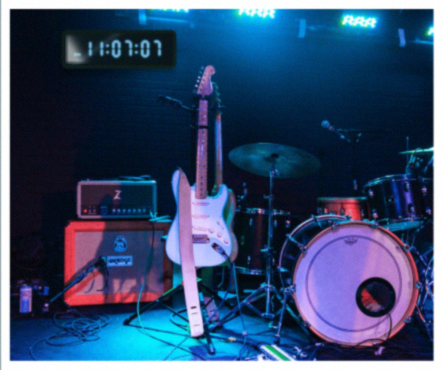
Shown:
**11:07:07**
